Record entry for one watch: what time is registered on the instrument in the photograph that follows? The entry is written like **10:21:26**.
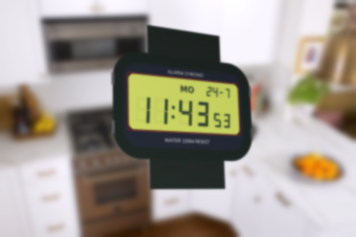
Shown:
**11:43:53**
